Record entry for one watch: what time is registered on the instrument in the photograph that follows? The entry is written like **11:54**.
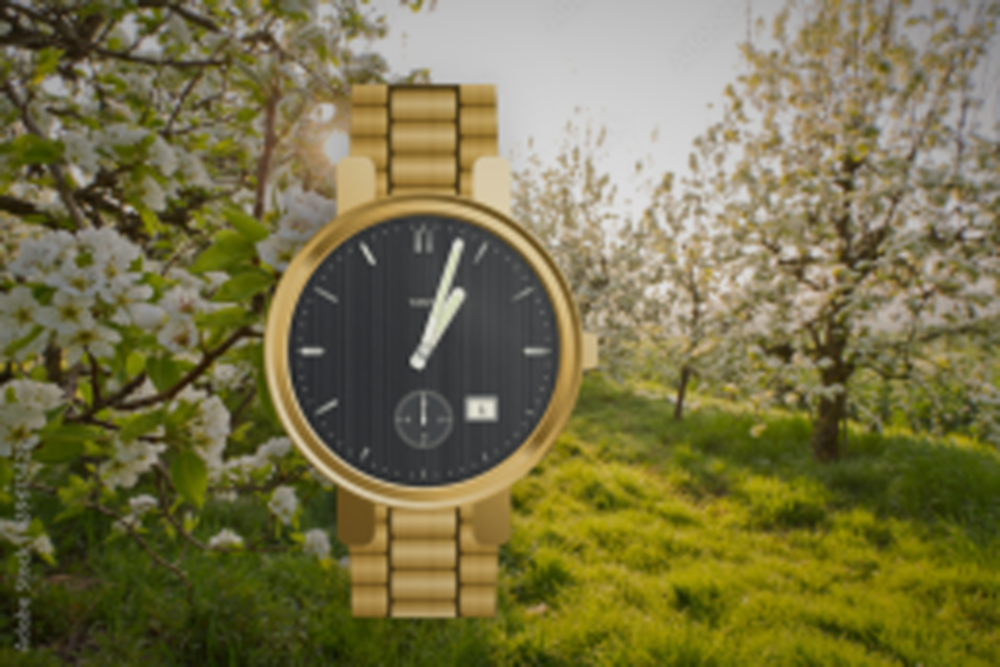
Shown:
**1:03**
